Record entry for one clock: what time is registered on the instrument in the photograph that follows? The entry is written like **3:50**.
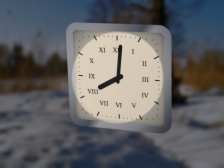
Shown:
**8:01**
